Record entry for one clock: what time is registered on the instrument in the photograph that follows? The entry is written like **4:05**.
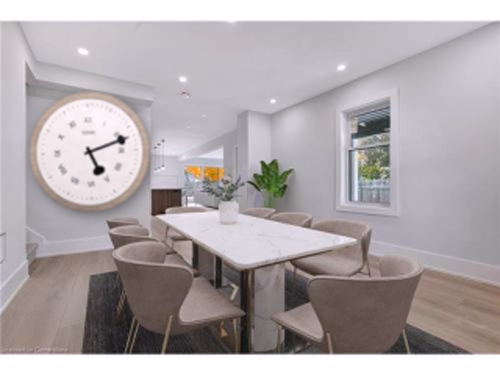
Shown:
**5:12**
